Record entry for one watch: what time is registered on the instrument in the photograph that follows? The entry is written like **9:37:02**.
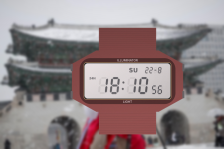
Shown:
**18:10:56**
